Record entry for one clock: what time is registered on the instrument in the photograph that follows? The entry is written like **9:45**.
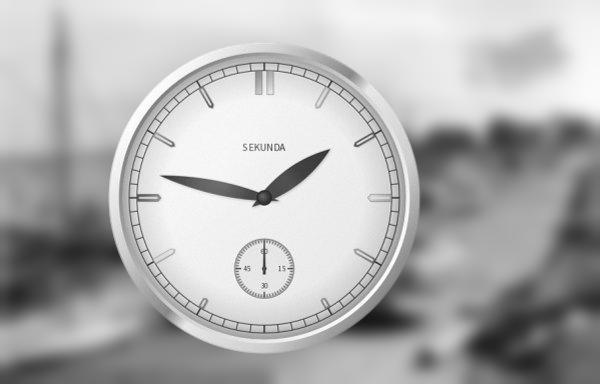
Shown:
**1:47**
